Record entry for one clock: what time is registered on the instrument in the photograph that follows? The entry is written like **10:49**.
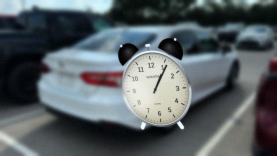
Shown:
**1:06**
